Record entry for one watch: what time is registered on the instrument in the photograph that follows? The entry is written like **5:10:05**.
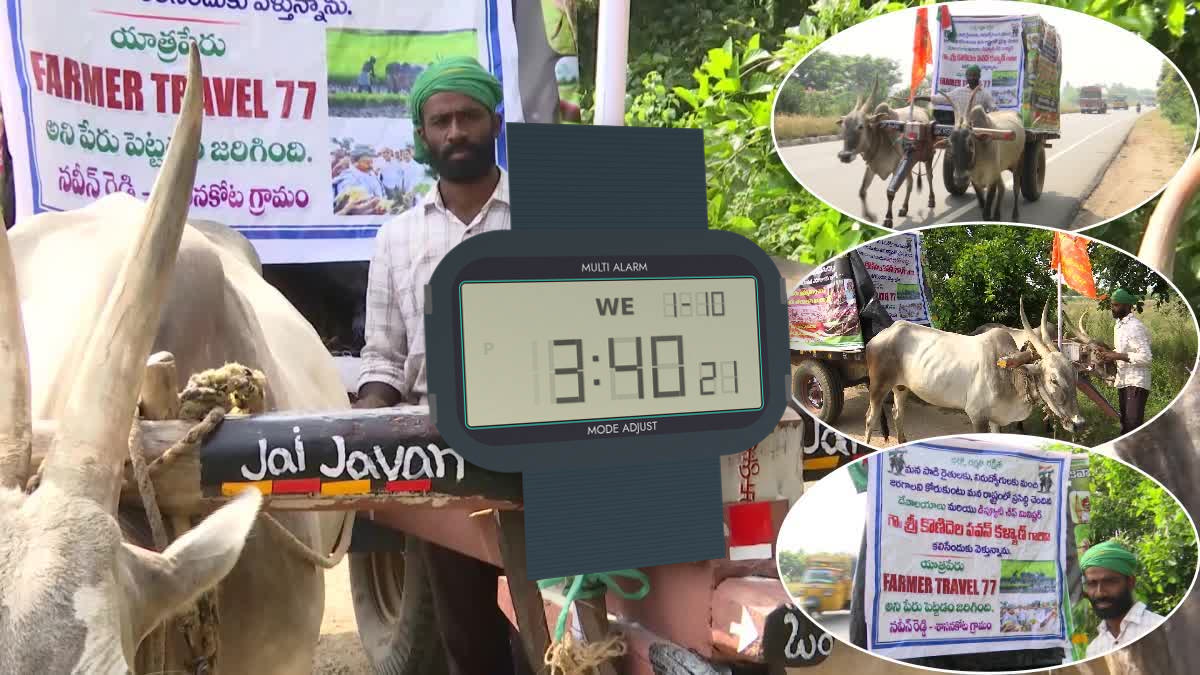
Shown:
**3:40:21**
